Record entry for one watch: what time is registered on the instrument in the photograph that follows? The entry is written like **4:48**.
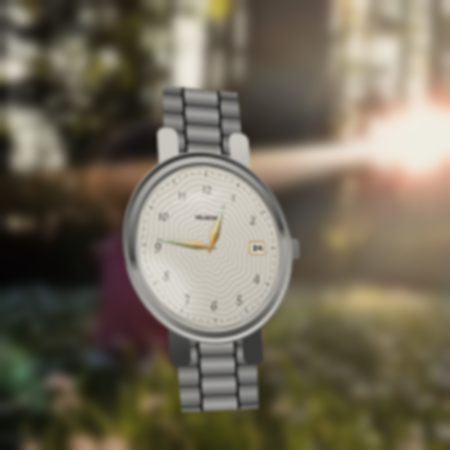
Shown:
**12:46**
